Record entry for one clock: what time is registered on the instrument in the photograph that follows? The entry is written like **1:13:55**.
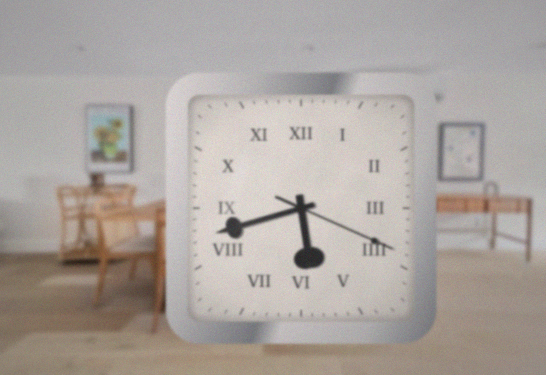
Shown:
**5:42:19**
